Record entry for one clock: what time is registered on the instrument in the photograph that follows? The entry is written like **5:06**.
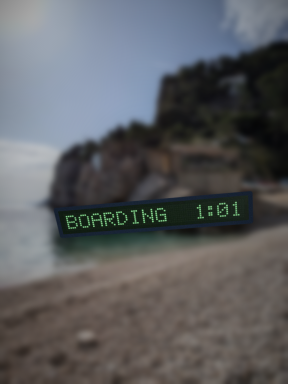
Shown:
**1:01**
